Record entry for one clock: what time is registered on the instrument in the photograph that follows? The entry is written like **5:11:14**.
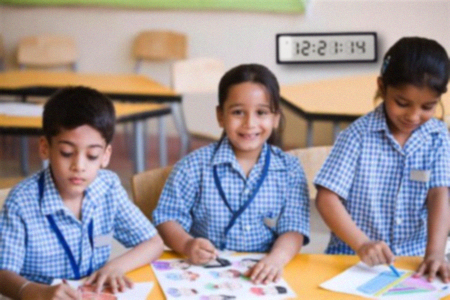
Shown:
**12:21:14**
